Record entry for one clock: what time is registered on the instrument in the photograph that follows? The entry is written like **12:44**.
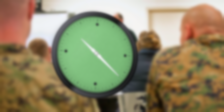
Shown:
**10:22**
